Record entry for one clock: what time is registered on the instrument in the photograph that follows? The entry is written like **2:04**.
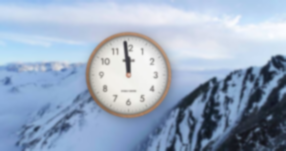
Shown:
**11:59**
